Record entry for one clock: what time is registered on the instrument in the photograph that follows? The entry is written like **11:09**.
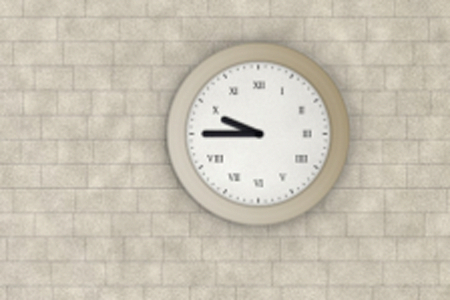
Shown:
**9:45**
